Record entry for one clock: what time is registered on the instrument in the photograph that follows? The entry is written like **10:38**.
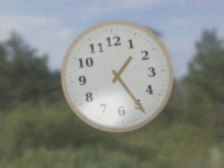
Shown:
**1:25**
